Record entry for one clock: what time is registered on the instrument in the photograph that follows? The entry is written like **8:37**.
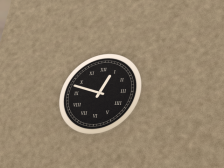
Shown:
**12:48**
